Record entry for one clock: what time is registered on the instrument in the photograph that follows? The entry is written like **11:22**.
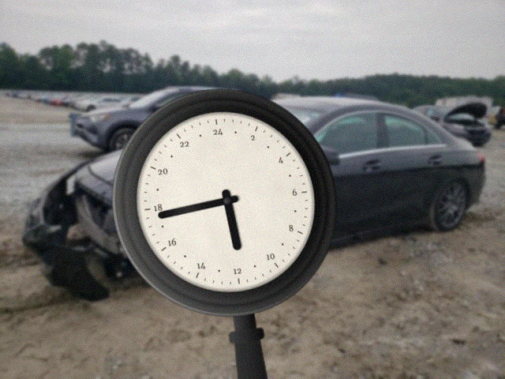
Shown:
**11:44**
